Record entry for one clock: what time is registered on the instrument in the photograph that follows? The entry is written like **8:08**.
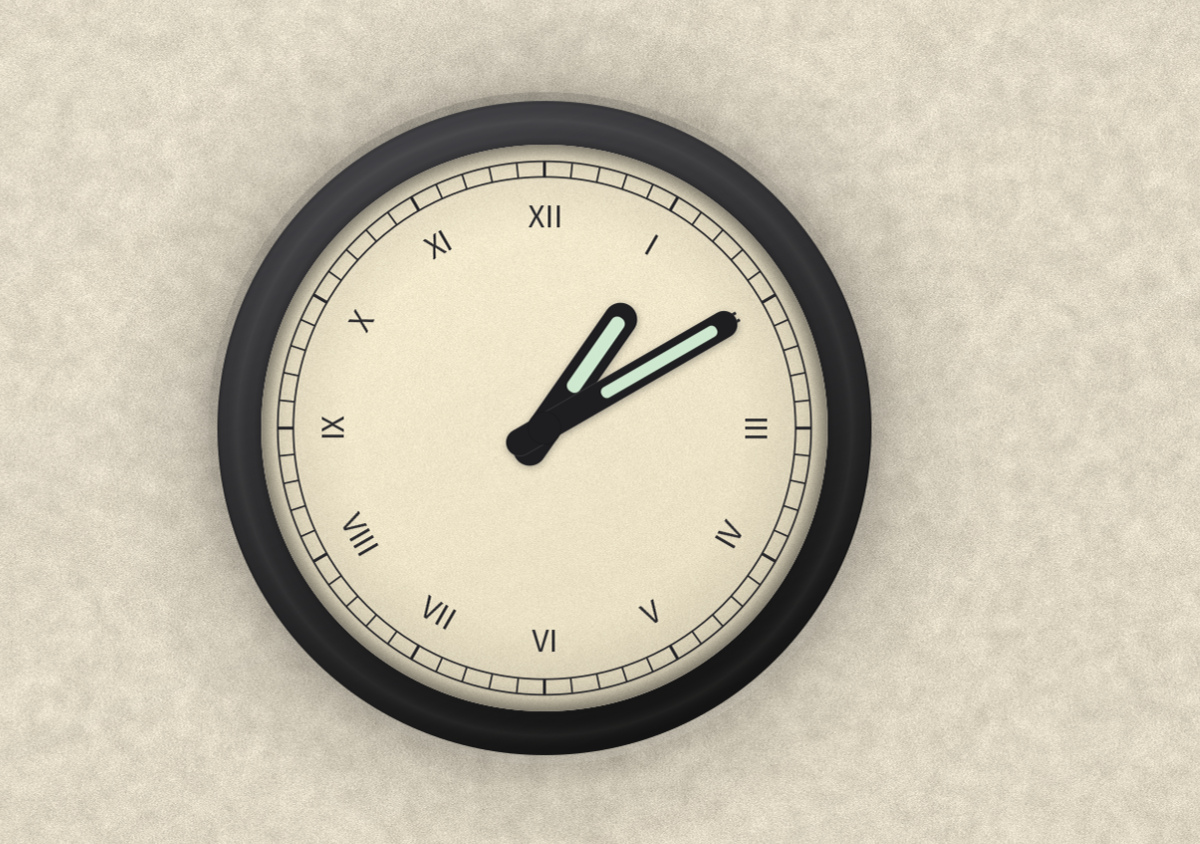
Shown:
**1:10**
